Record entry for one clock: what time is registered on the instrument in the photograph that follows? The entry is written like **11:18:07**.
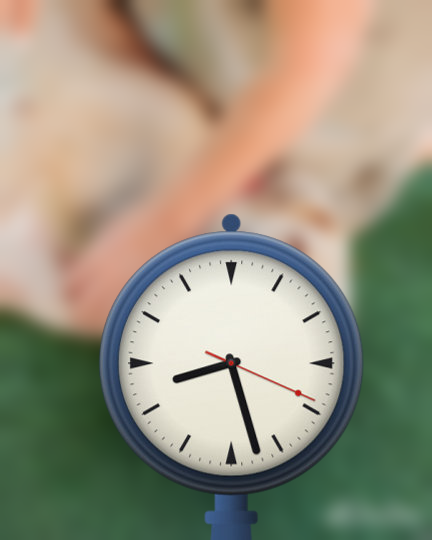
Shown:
**8:27:19**
